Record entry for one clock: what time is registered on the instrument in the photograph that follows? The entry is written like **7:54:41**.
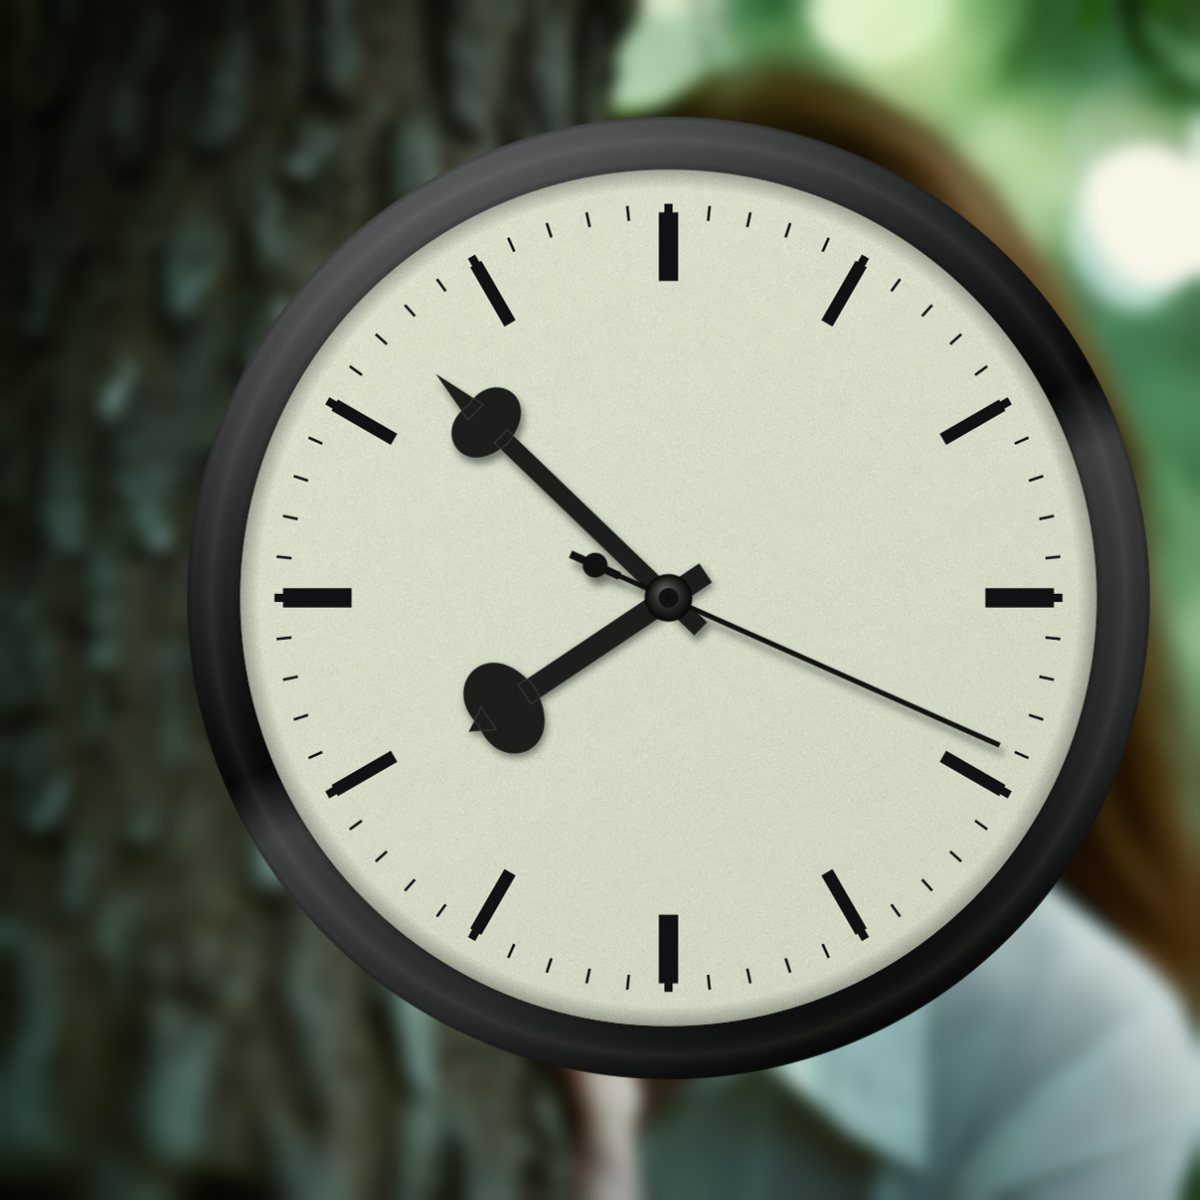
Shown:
**7:52:19**
